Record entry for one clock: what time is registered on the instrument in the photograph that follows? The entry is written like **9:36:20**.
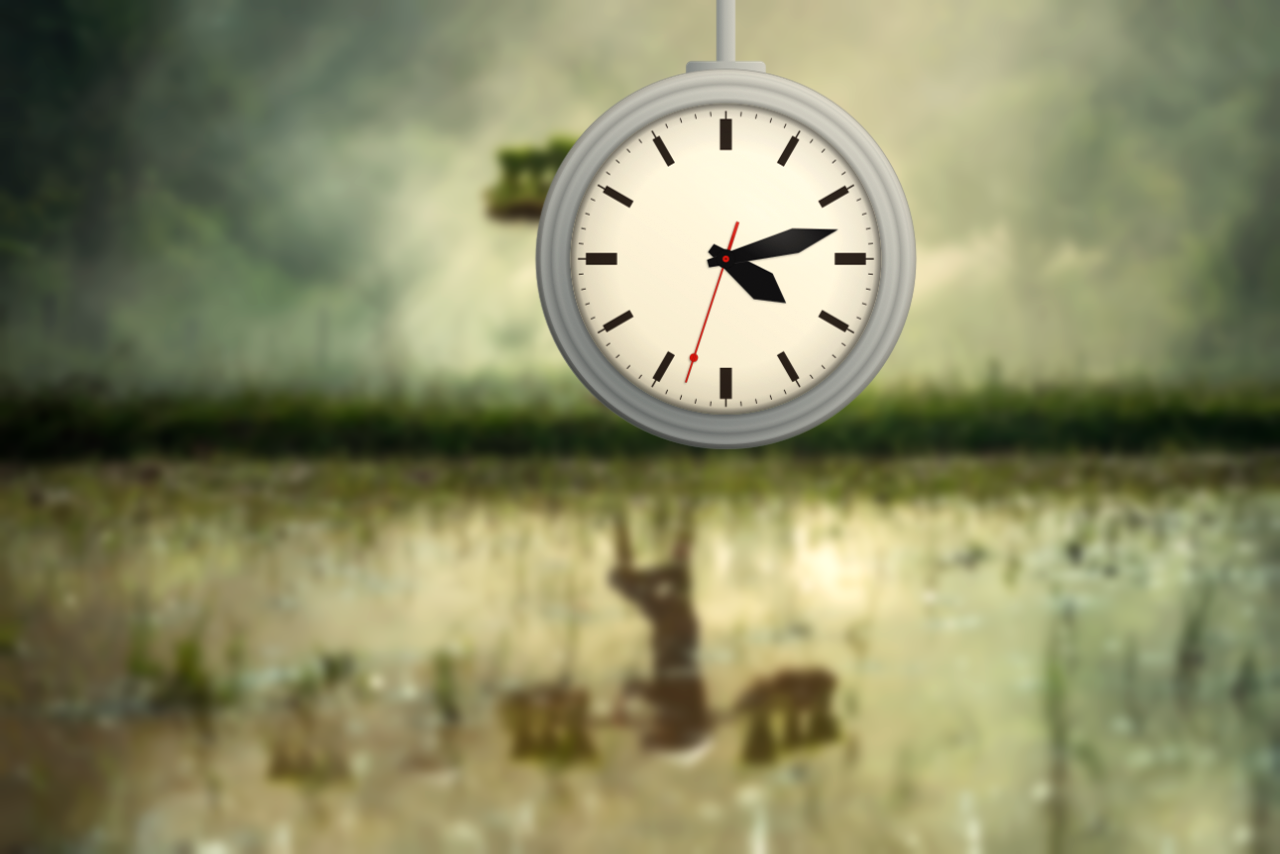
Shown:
**4:12:33**
